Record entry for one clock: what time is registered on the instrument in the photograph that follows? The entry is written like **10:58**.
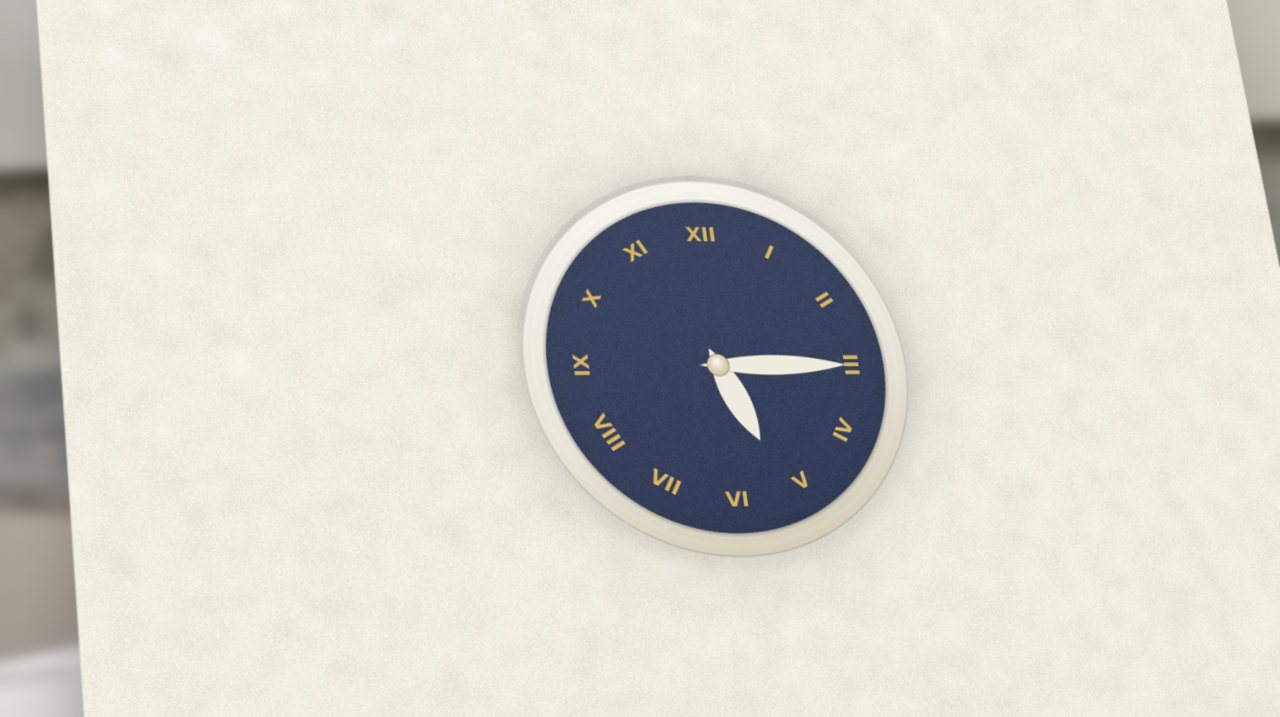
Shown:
**5:15**
